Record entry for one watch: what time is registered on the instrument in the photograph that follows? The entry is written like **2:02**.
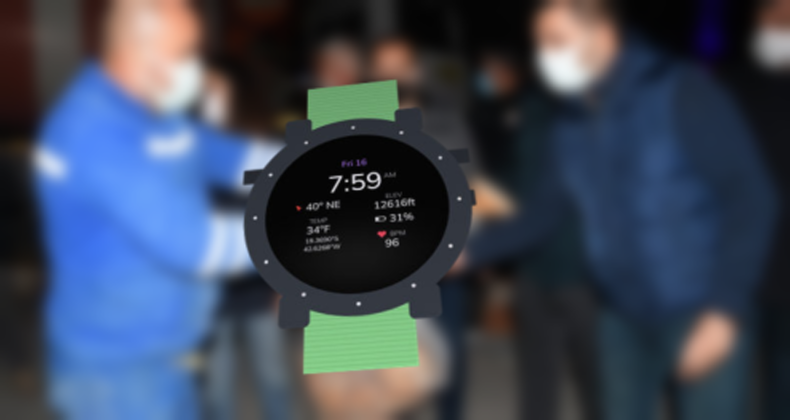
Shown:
**7:59**
